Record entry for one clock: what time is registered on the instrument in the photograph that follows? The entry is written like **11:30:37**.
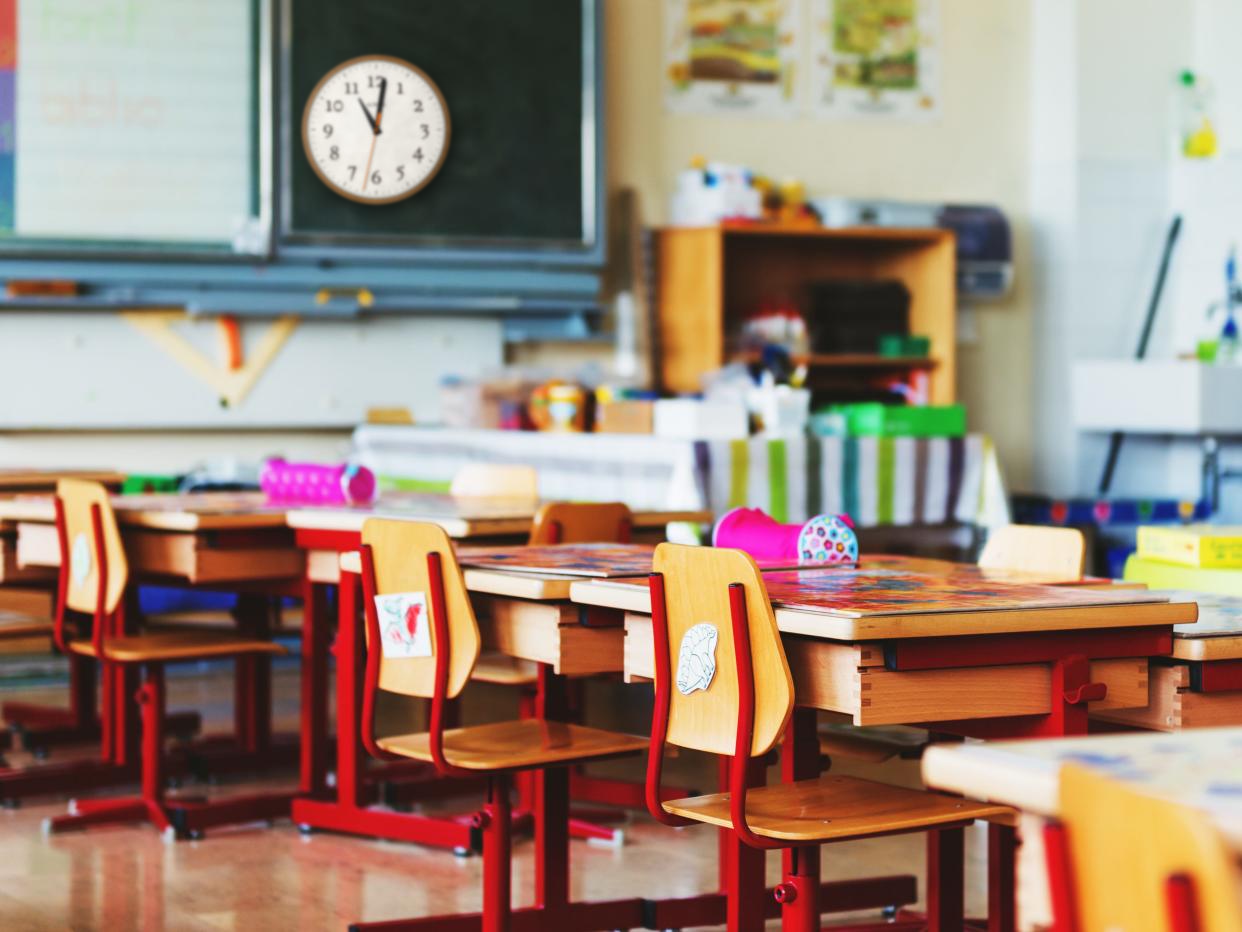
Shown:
**11:01:32**
